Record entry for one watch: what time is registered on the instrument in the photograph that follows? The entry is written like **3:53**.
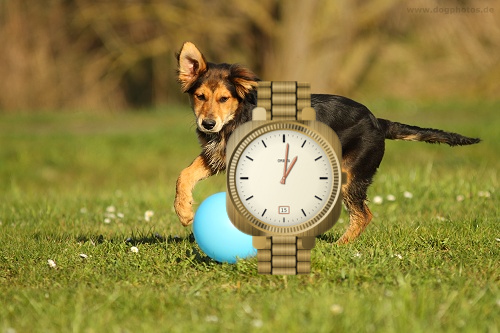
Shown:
**1:01**
